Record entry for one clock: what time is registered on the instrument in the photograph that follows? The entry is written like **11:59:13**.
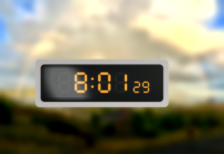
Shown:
**8:01:29**
